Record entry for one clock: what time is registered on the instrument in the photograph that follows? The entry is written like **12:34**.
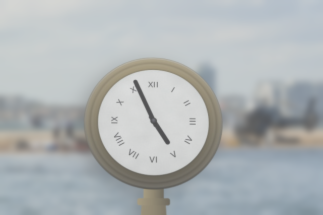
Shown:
**4:56**
